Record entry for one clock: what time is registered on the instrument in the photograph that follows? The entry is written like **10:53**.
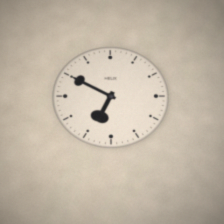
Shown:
**6:50**
